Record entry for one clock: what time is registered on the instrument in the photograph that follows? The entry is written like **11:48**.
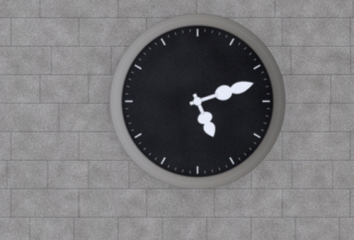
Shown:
**5:12**
